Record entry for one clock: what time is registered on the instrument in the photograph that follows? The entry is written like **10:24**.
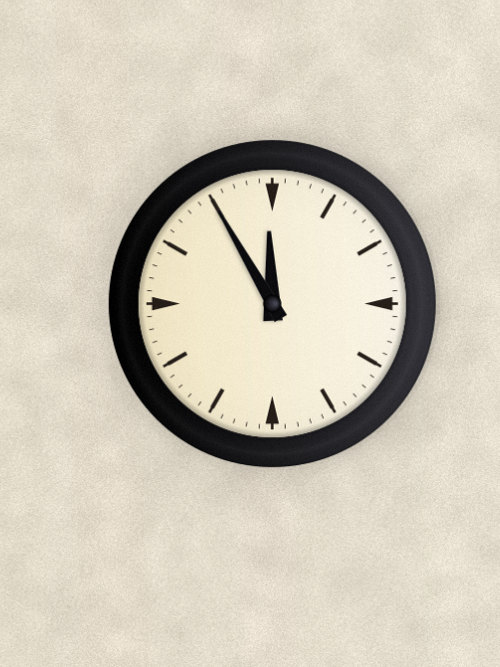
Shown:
**11:55**
